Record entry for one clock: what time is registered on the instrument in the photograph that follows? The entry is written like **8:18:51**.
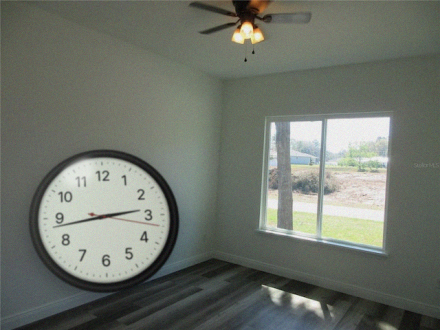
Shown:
**2:43:17**
